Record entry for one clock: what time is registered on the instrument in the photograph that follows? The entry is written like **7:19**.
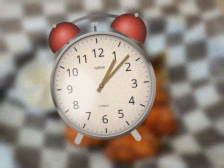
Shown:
**1:08**
